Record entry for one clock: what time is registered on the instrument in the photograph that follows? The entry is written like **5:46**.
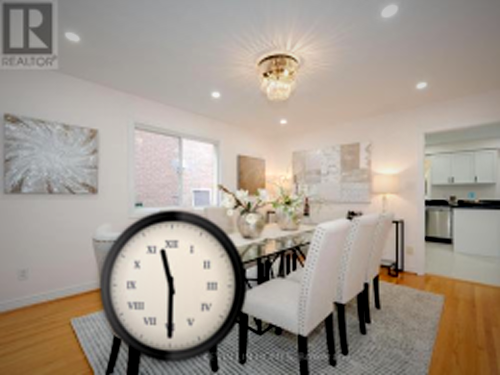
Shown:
**11:30**
